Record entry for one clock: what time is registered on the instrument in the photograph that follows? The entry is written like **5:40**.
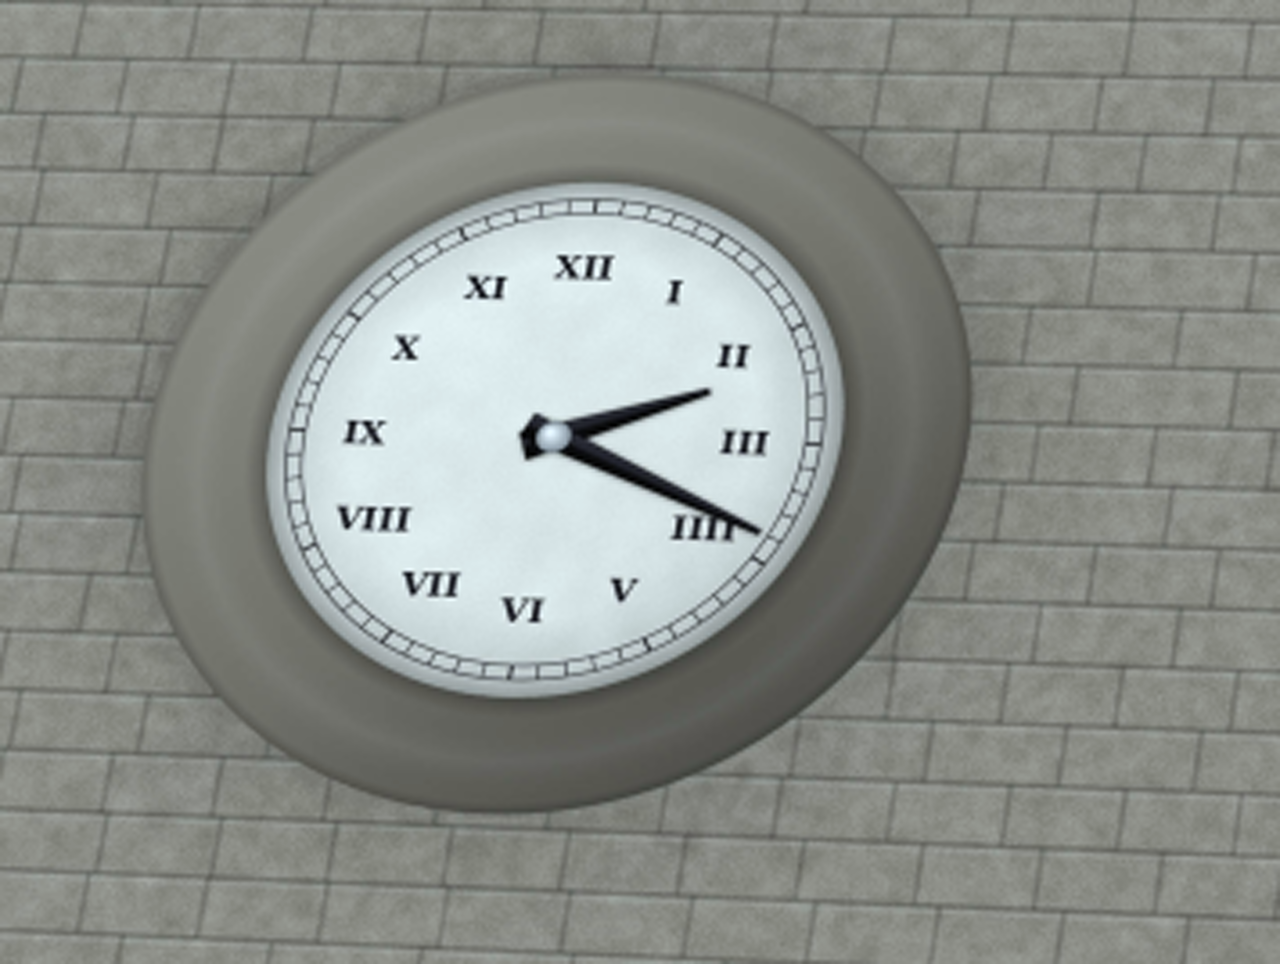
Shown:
**2:19**
